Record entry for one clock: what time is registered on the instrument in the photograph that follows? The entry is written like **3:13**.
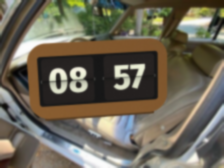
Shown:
**8:57**
